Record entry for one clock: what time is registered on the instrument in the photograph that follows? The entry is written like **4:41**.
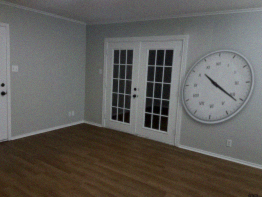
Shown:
**10:21**
